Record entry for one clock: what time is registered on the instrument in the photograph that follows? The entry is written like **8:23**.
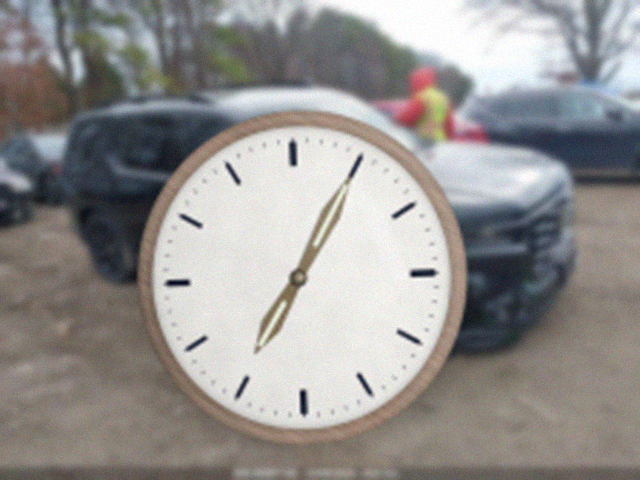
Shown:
**7:05**
